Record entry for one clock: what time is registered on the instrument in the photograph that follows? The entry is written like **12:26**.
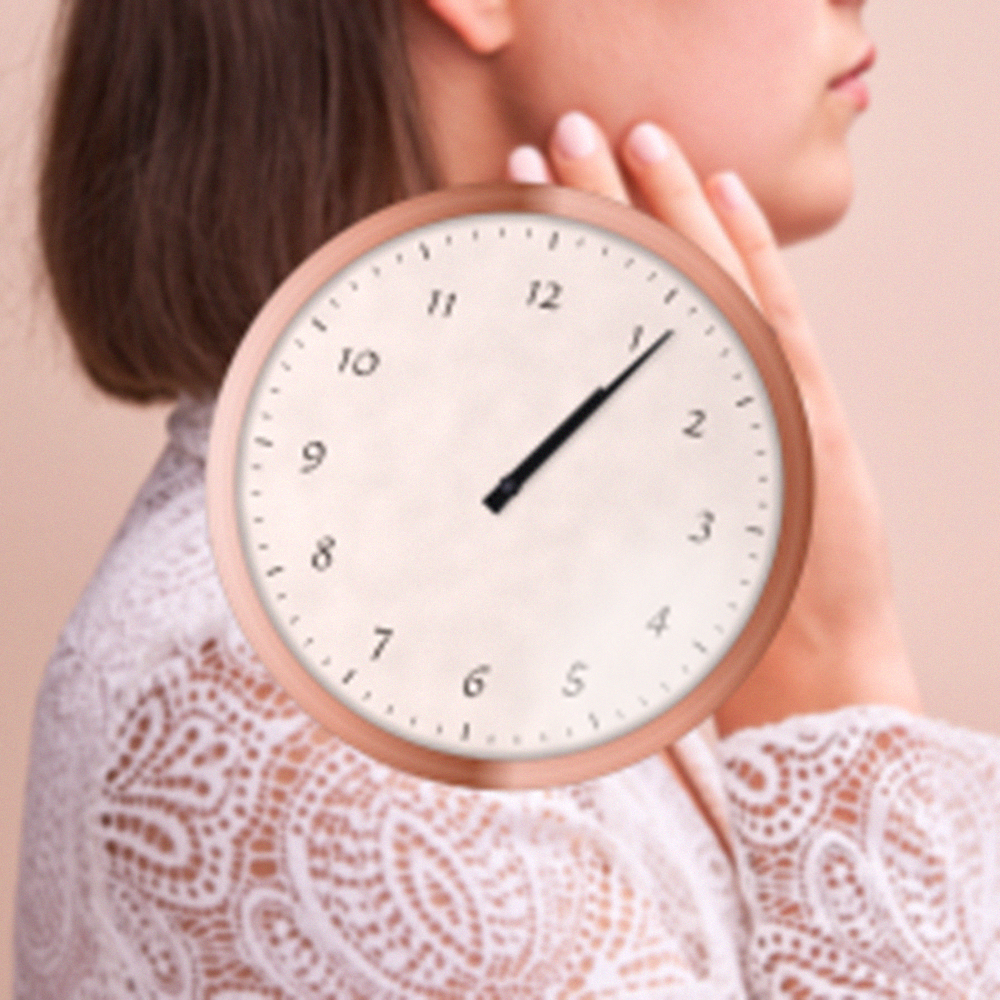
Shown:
**1:06**
